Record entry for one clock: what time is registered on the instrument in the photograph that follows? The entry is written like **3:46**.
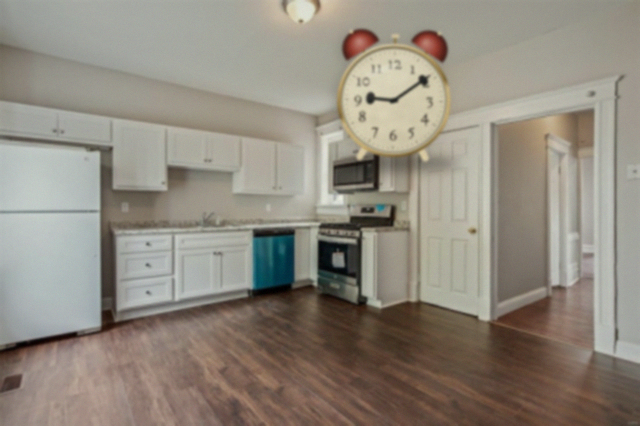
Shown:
**9:09**
